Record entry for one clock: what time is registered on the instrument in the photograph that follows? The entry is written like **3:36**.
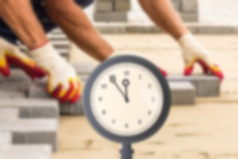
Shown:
**11:54**
